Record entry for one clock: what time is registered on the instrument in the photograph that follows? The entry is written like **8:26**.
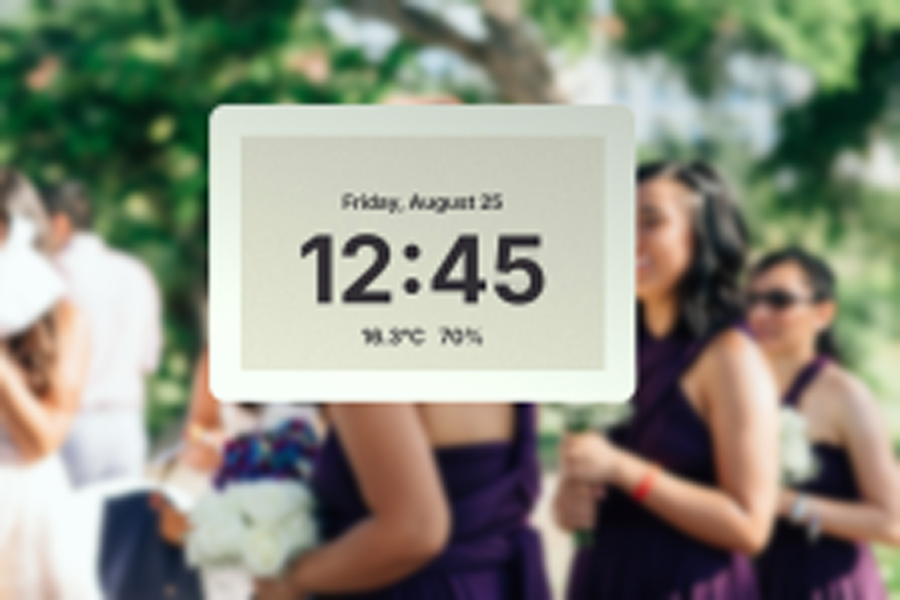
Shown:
**12:45**
